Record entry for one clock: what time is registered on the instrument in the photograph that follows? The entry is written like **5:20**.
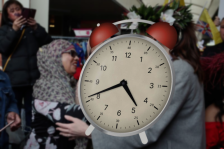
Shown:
**4:41**
